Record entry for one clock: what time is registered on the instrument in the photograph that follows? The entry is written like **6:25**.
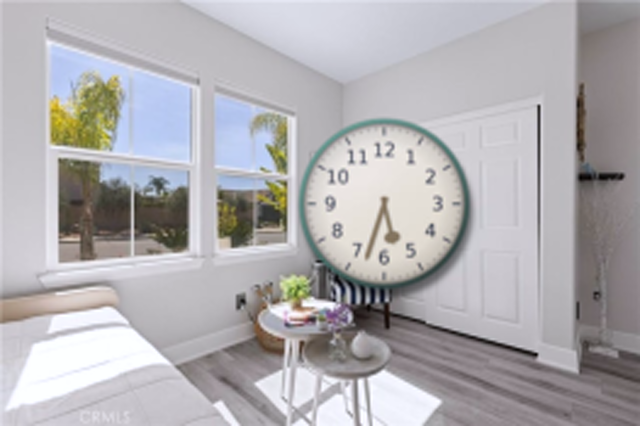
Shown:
**5:33**
